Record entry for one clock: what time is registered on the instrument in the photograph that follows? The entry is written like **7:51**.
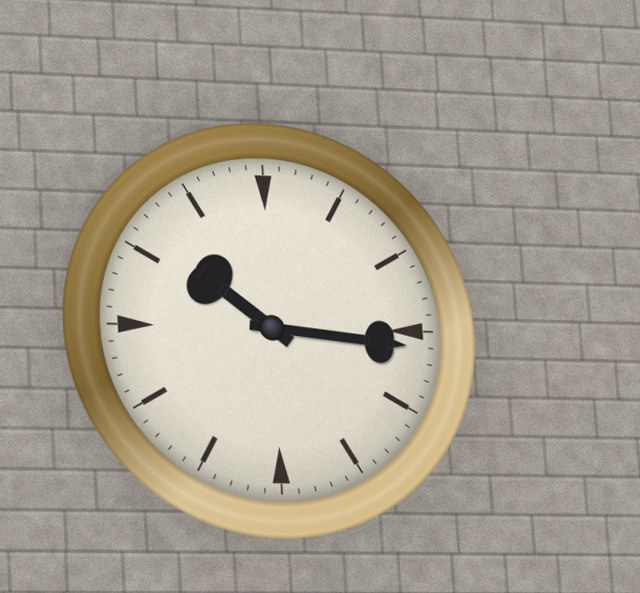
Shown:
**10:16**
